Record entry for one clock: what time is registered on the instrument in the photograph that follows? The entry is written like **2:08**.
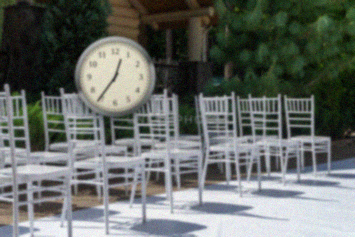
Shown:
**12:36**
